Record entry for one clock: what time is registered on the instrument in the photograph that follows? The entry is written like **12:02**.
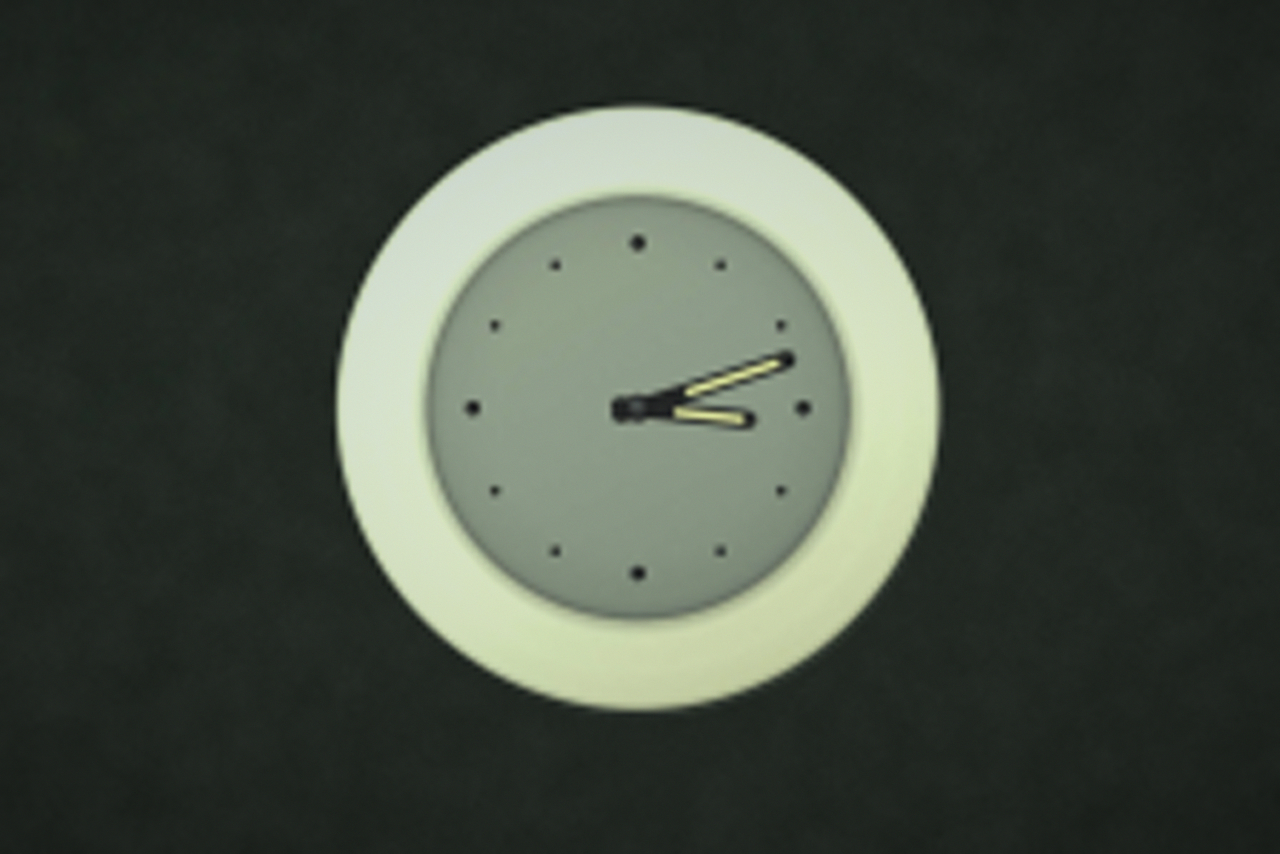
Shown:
**3:12**
